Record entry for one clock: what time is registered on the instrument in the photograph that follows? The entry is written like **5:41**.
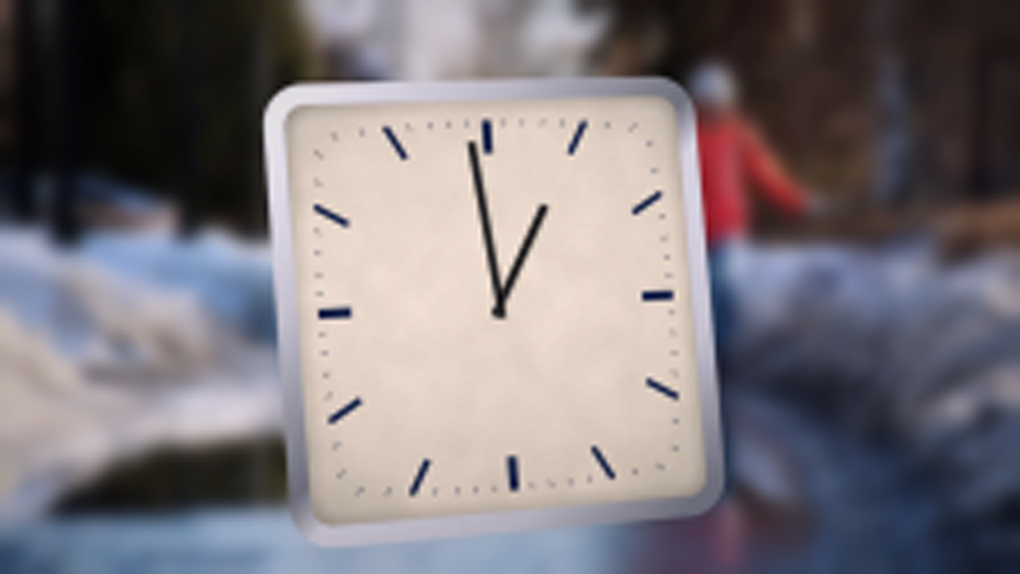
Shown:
**12:59**
